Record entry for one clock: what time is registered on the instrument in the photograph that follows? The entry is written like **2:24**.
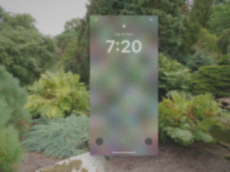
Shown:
**7:20**
